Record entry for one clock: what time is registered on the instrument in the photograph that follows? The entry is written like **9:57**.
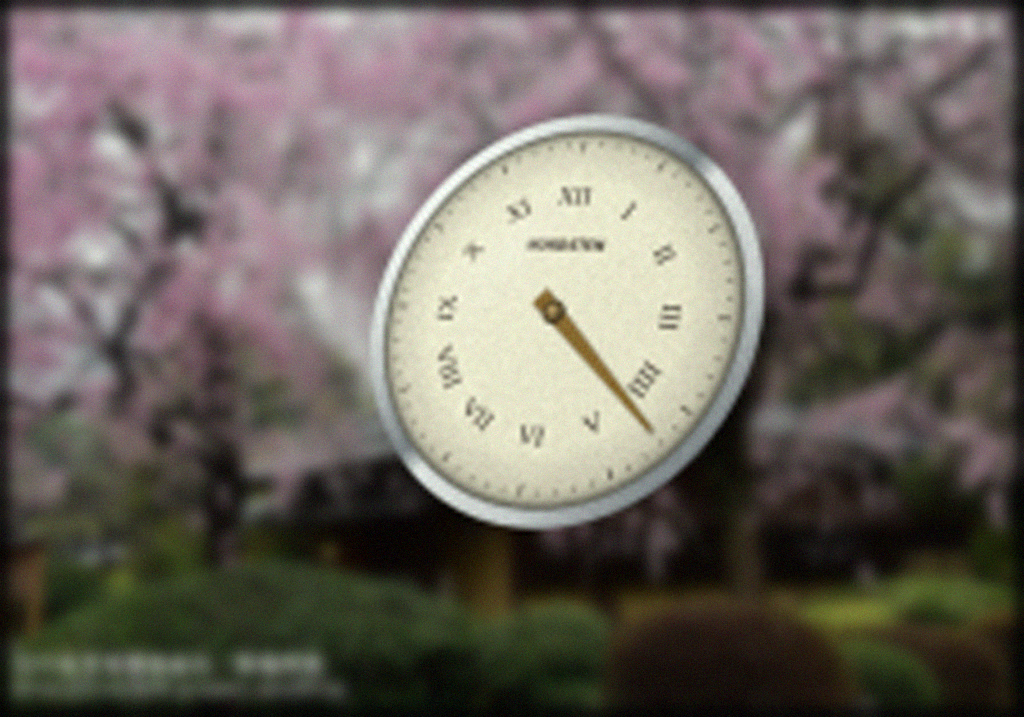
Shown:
**4:22**
